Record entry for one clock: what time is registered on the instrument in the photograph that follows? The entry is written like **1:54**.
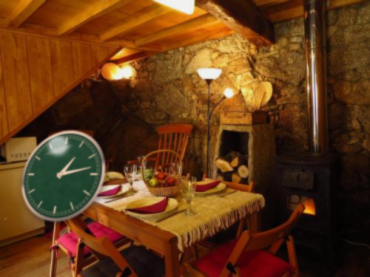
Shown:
**1:13**
